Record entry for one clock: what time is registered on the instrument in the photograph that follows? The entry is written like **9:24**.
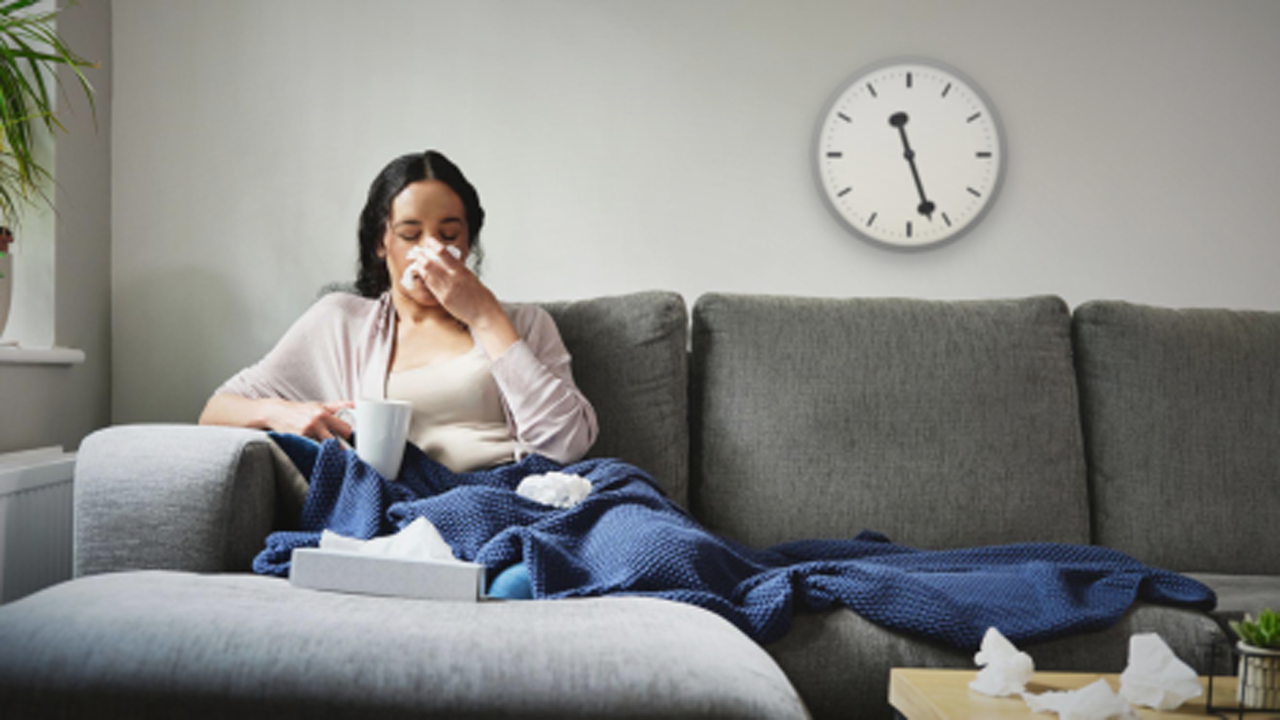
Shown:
**11:27**
